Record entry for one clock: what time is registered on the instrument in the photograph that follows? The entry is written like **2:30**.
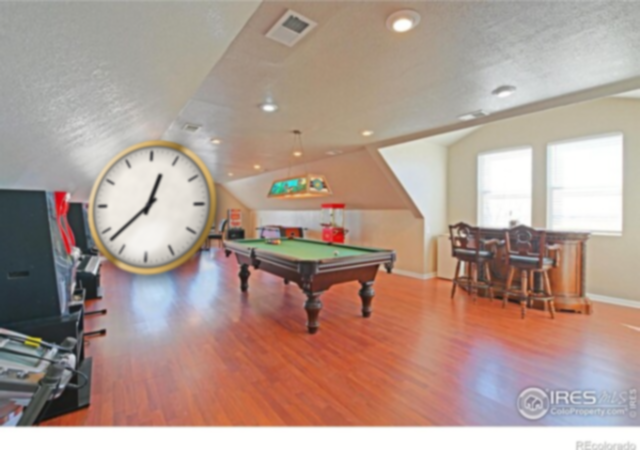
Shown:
**12:38**
